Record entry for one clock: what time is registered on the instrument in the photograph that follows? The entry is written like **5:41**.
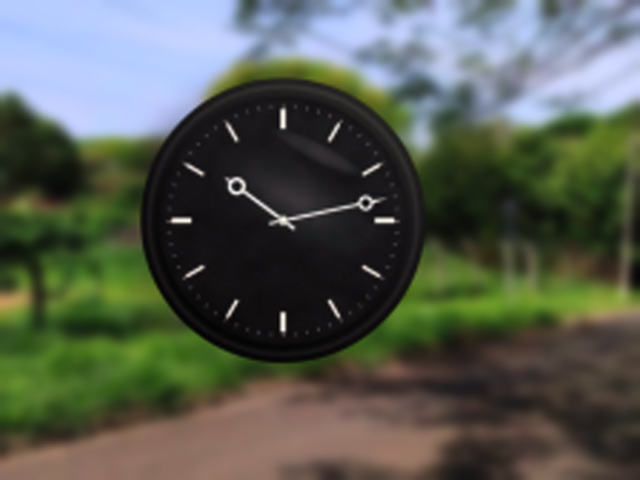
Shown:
**10:13**
